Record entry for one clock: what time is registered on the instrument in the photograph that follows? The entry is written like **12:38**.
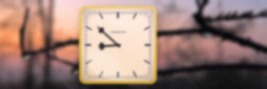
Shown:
**8:52**
